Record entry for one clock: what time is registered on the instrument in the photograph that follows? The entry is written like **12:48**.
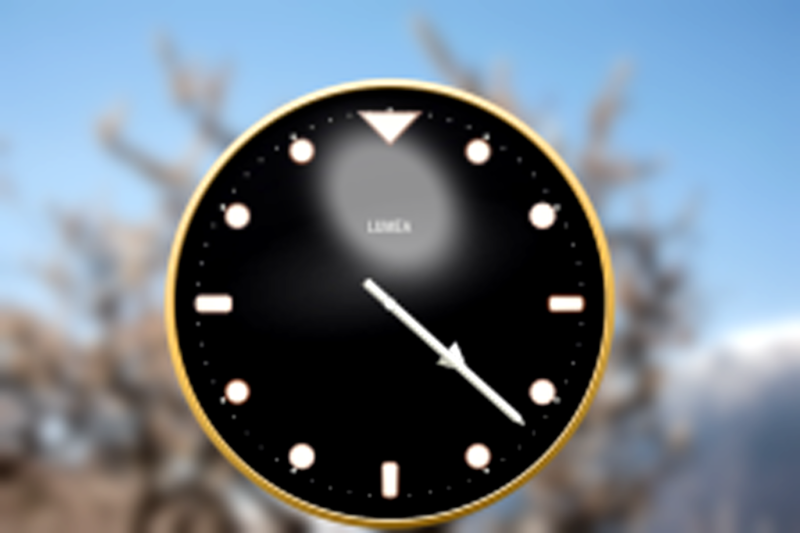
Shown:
**4:22**
